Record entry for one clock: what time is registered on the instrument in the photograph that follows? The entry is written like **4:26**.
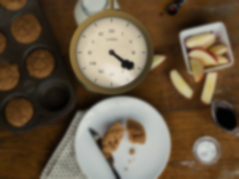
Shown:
**4:21**
